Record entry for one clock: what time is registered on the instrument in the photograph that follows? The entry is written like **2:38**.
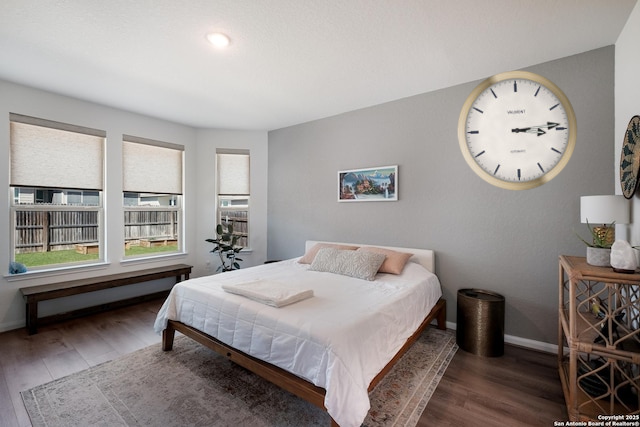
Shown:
**3:14**
